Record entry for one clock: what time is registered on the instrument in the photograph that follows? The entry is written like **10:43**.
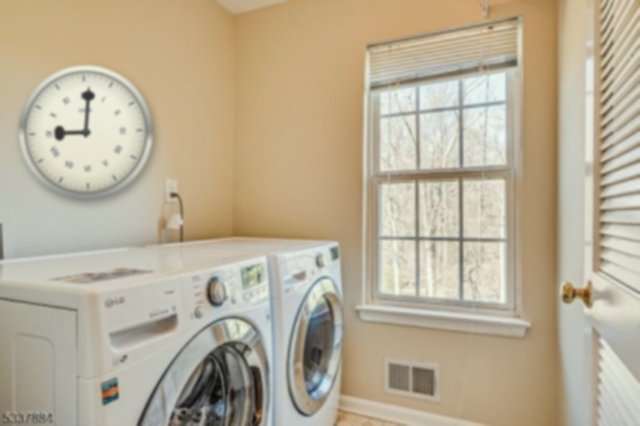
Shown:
**9:01**
